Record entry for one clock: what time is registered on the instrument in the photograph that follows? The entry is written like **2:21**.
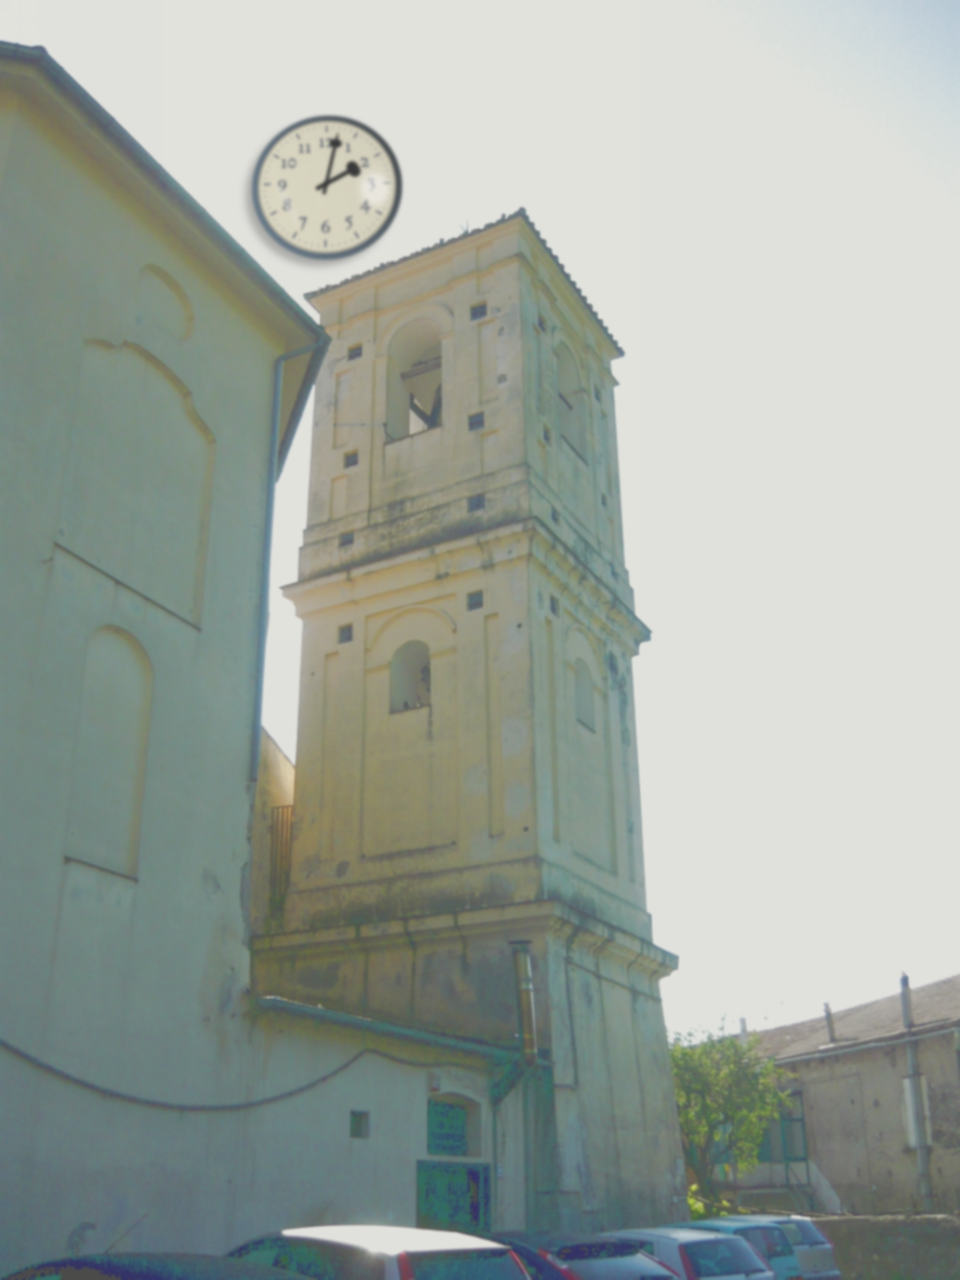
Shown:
**2:02**
